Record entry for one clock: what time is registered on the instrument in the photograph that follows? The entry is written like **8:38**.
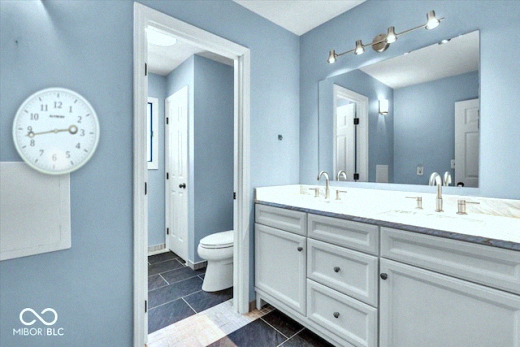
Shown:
**2:43**
